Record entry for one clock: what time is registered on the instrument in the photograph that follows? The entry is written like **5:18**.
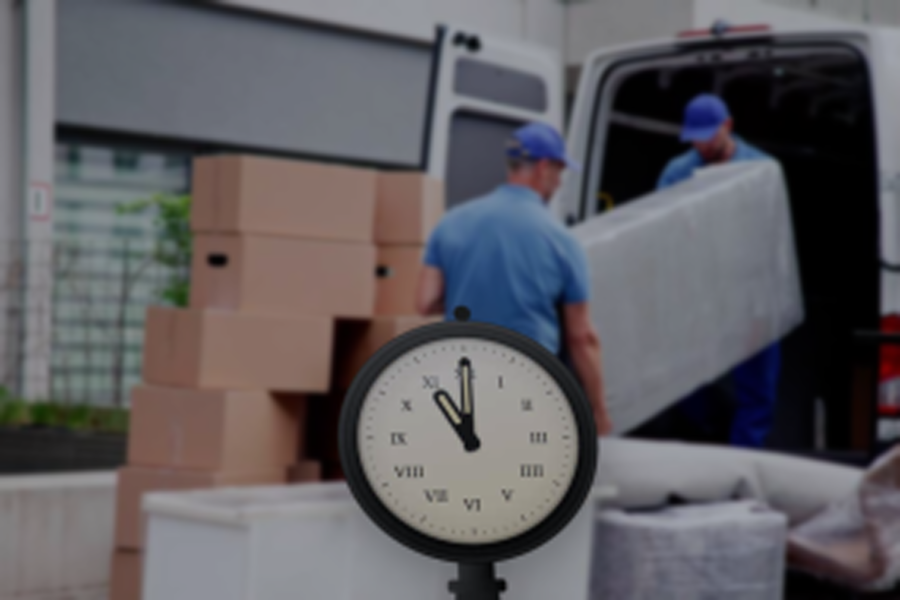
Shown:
**11:00**
